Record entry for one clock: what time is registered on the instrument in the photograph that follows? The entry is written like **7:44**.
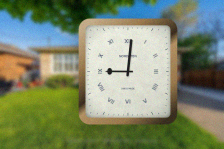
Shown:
**9:01**
